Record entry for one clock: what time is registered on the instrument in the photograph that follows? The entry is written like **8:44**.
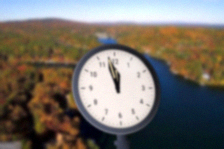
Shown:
**11:58**
